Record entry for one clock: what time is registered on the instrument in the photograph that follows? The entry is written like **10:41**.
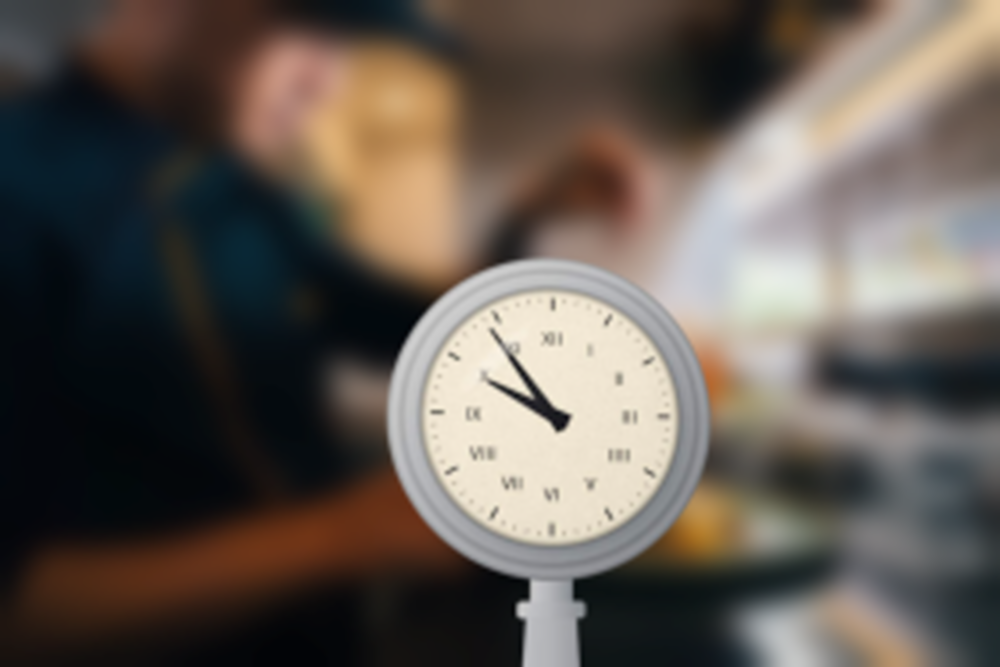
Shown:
**9:54**
